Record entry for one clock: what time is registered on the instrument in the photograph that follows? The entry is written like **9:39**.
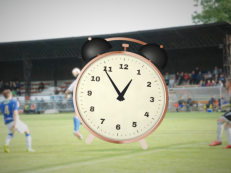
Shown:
**12:54**
